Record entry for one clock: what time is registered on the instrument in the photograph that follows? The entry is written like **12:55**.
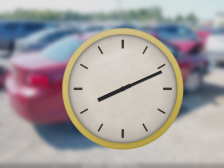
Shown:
**8:11**
